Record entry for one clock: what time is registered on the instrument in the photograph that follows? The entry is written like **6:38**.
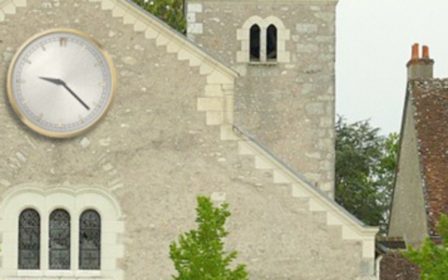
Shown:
**9:22**
